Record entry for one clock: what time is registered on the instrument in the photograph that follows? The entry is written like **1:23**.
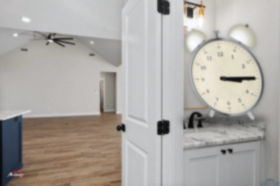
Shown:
**3:15**
